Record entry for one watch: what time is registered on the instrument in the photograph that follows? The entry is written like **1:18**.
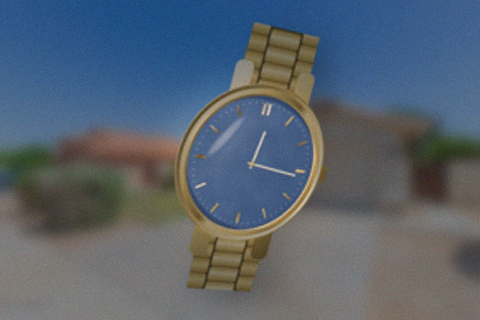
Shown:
**12:16**
